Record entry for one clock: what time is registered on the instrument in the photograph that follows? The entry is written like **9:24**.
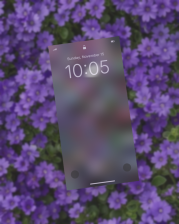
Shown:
**10:05**
